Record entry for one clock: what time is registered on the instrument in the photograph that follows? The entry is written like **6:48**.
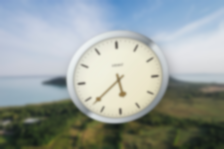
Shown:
**5:38**
